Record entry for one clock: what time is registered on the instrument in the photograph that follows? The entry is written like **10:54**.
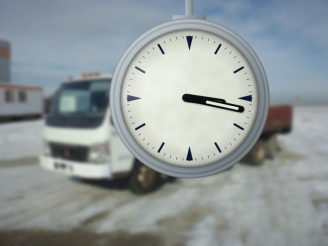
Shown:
**3:17**
